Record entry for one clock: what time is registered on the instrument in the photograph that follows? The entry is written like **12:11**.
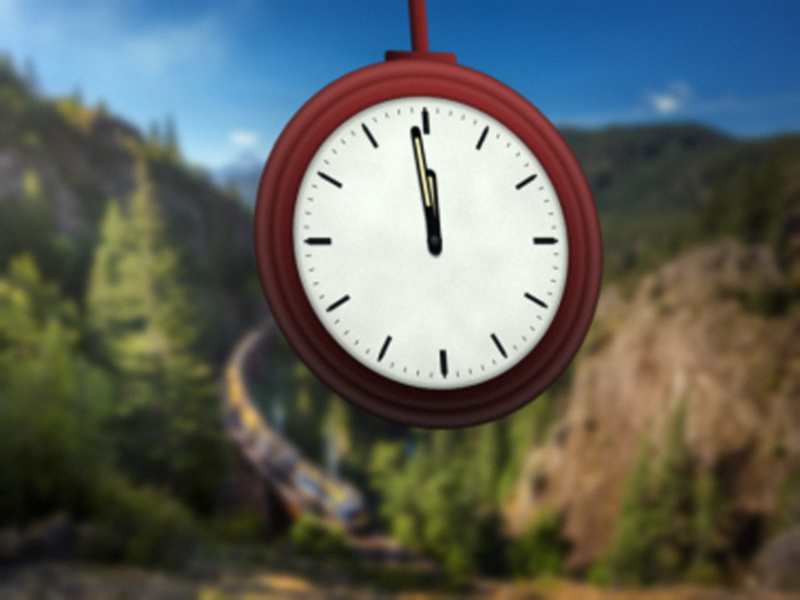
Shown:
**11:59**
